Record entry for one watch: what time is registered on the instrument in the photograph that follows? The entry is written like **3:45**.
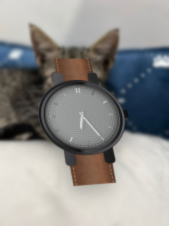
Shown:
**6:25**
